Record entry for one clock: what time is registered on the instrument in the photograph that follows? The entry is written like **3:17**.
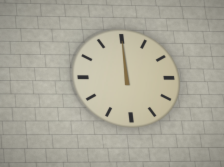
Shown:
**12:00**
